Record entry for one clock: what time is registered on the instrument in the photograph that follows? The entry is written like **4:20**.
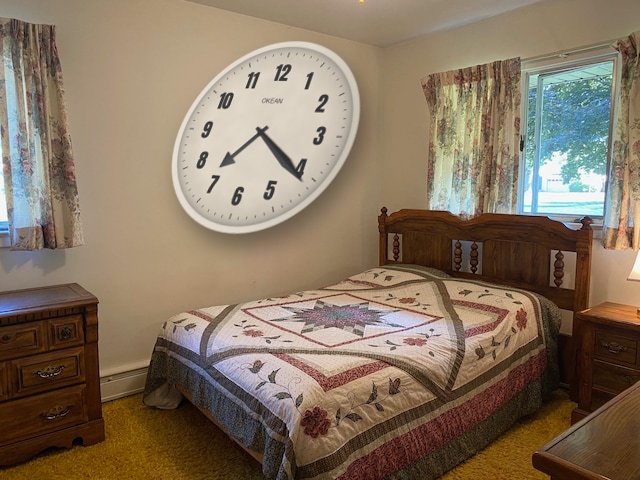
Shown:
**7:21**
